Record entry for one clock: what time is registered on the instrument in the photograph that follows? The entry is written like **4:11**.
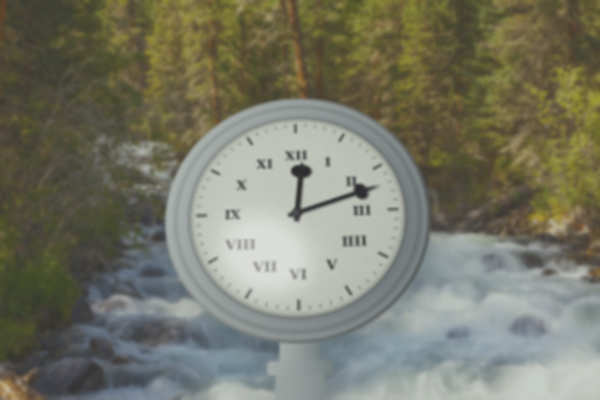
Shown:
**12:12**
